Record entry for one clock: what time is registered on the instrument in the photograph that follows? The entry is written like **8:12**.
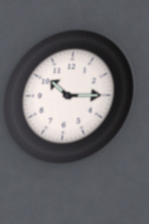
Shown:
**10:15**
